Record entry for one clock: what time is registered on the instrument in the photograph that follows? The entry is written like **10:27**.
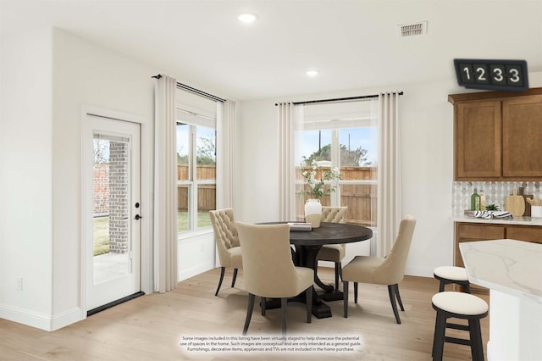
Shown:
**12:33**
